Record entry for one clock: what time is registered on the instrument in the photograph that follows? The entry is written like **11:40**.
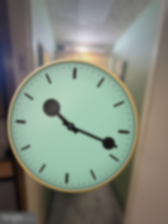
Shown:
**10:18**
